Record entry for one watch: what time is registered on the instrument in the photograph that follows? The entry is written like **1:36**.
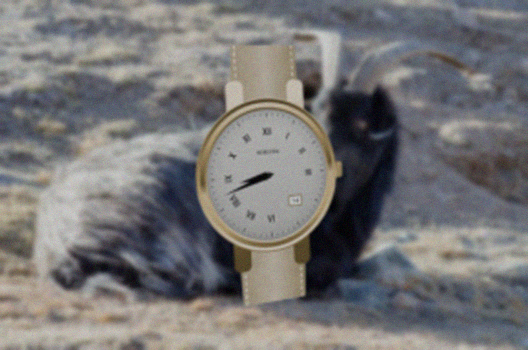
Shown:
**8:42**
